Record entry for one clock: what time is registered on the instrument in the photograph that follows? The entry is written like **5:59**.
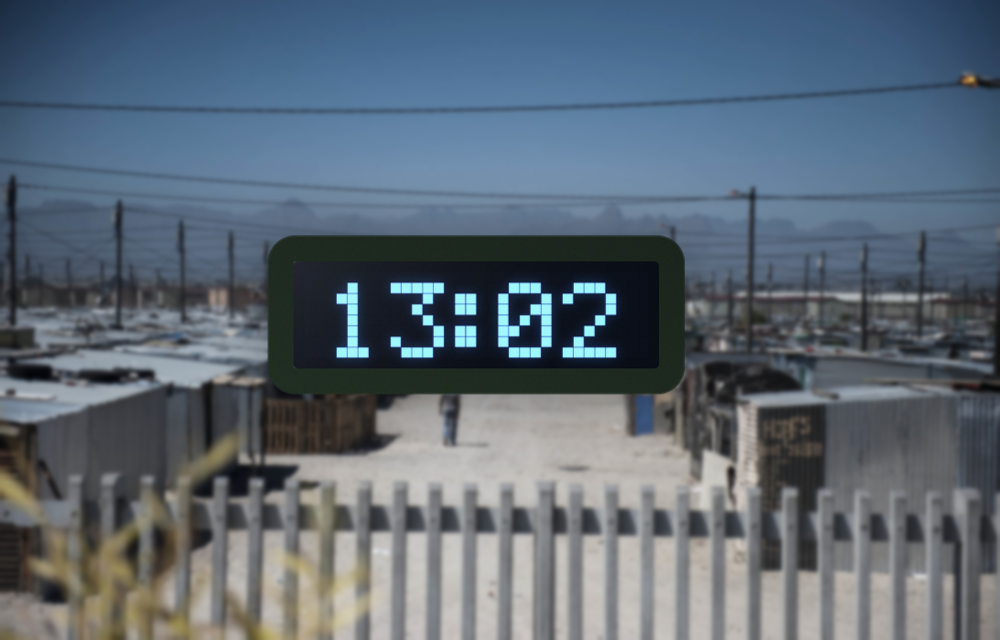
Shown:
**13:02**
